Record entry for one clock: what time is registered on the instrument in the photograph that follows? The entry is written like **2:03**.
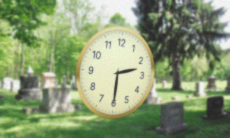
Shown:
**2:30**
